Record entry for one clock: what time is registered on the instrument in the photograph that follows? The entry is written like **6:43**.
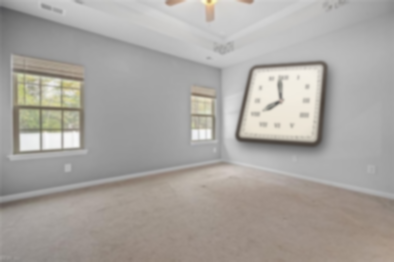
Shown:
**7:58**
